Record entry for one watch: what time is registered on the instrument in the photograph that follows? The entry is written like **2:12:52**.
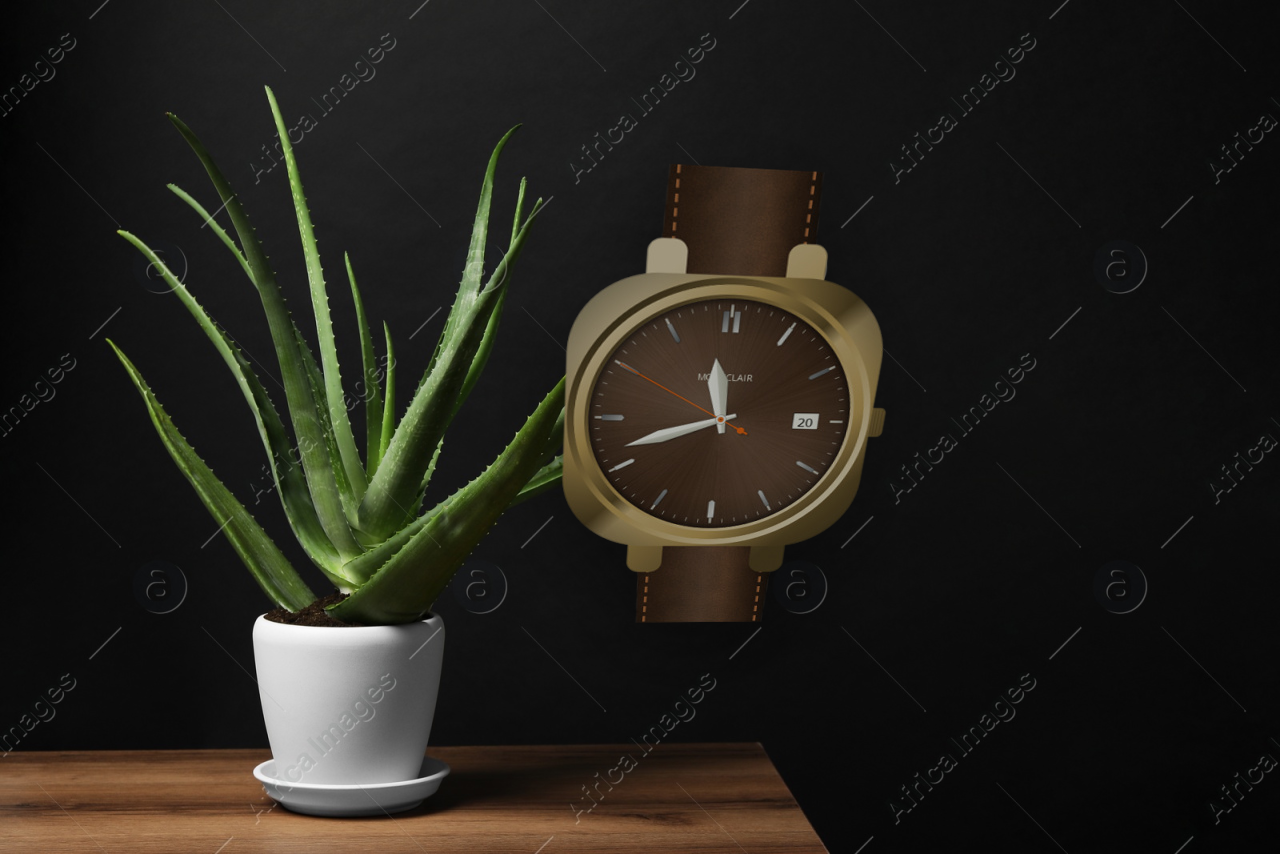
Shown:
**11:41:50**
